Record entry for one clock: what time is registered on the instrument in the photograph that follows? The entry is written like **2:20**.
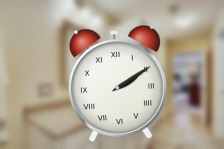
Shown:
**2:10**
